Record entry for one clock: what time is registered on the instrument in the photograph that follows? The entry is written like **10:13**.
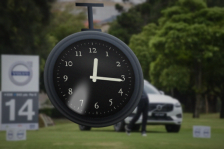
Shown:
**12:16**
